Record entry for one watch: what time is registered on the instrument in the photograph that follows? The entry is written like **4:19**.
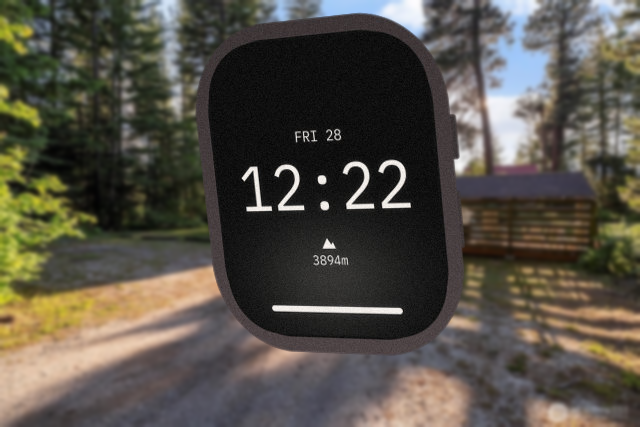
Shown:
**12:22**
